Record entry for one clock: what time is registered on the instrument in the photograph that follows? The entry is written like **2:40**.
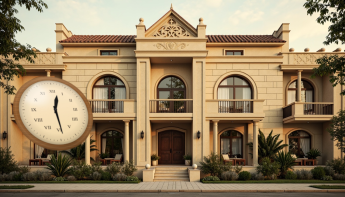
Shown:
**12:29**
